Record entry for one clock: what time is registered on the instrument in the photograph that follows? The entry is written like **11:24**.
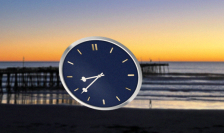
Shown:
**8:38**
